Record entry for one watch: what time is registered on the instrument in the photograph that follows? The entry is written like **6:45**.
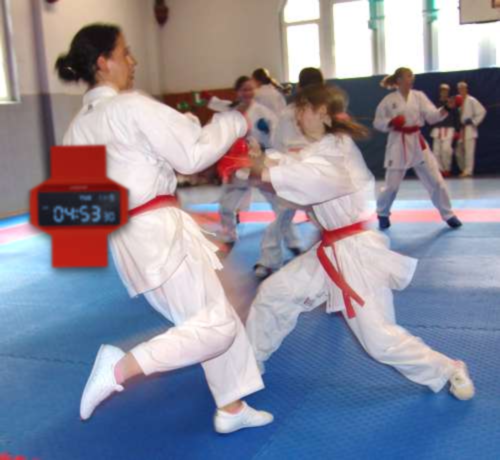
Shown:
**4:53**
